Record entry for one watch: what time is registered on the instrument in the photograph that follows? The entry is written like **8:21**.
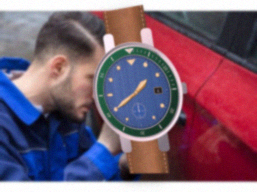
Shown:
**1:40**
